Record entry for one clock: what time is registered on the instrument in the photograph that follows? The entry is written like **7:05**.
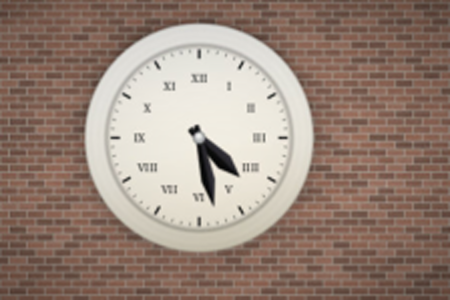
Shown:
**4:28**
